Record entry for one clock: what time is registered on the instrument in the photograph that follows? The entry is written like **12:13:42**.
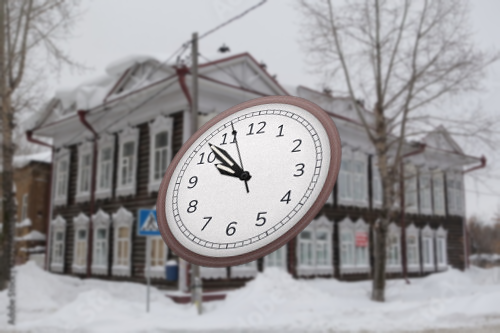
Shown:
**9:51:56**
